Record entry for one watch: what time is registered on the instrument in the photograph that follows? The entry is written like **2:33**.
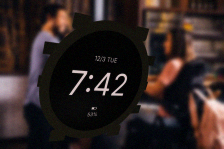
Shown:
**7:42**
